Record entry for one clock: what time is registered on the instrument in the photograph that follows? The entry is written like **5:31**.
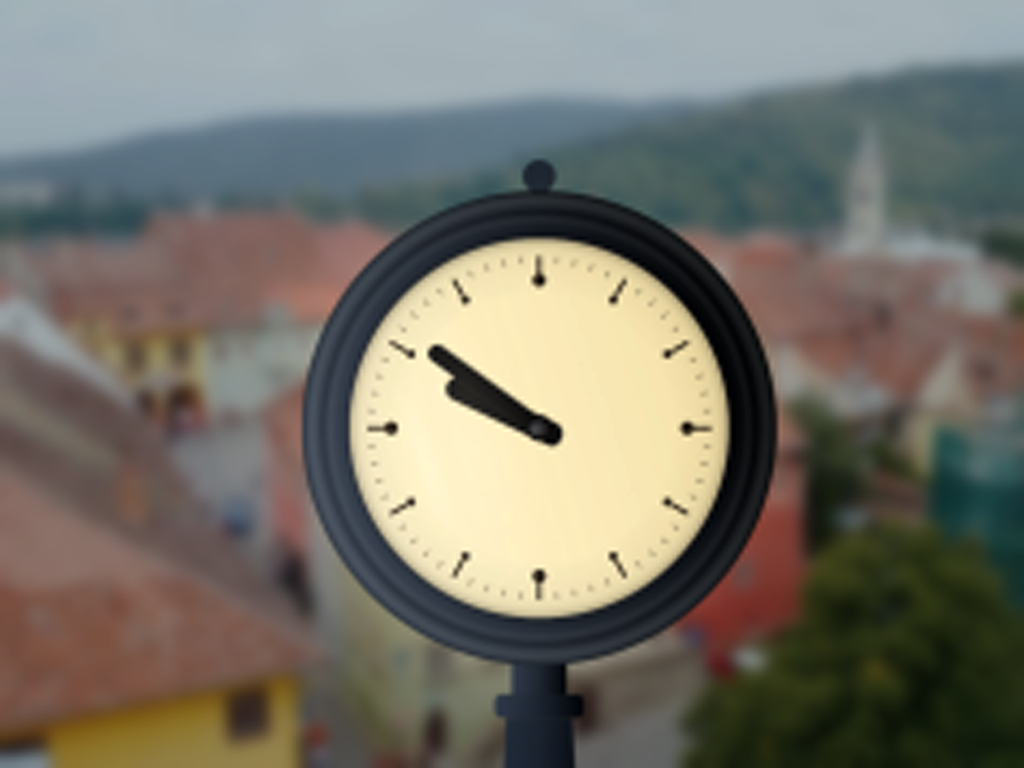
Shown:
**9:51**
